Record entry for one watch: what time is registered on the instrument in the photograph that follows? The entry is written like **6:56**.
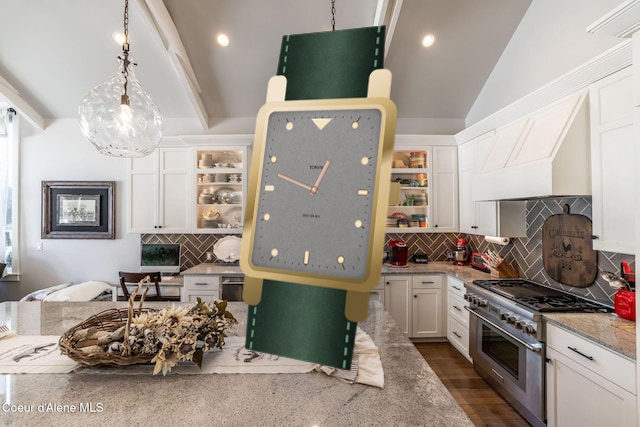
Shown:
**12:48**
